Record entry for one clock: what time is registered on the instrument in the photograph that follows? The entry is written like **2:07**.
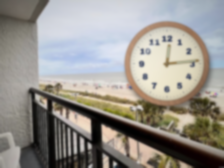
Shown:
**12:14**
